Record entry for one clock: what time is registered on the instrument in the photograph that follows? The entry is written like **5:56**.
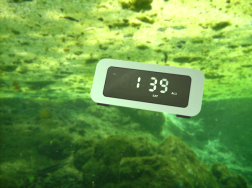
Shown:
**1:39**
